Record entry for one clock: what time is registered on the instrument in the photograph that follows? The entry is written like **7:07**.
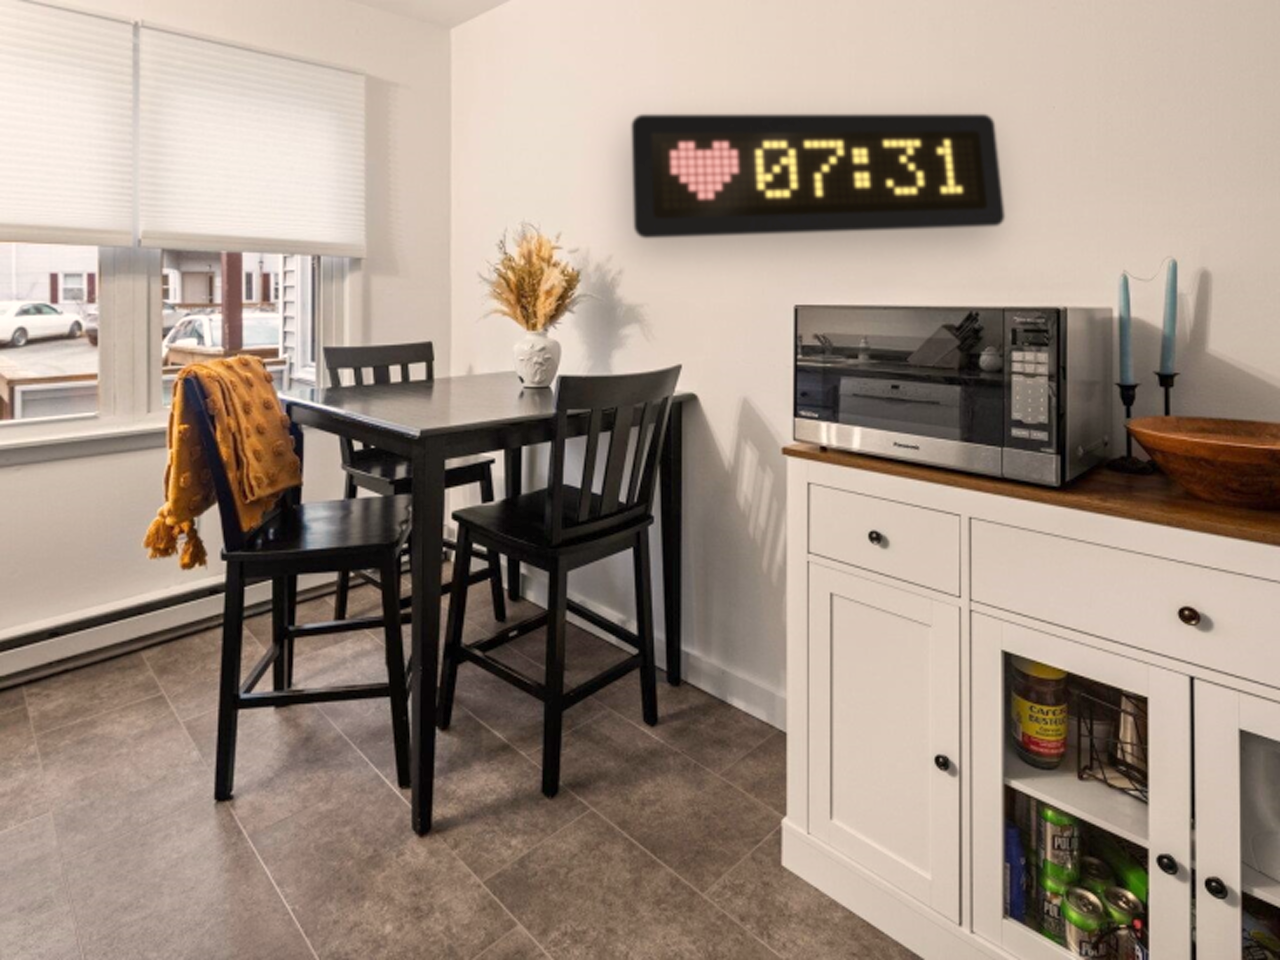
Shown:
**7:31**
